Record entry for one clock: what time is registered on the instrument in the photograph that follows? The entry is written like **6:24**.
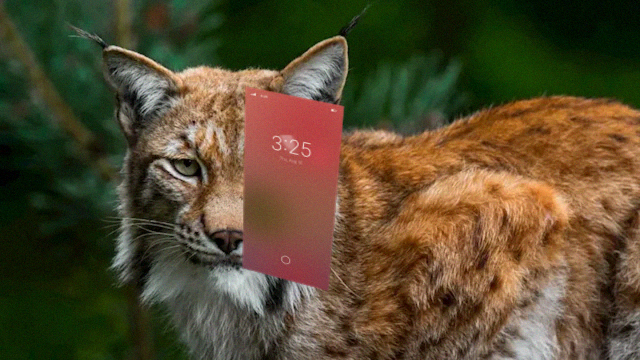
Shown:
**3:25**
